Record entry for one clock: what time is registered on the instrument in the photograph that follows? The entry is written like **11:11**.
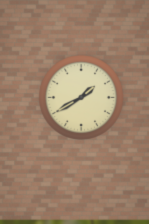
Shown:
**1:40**
